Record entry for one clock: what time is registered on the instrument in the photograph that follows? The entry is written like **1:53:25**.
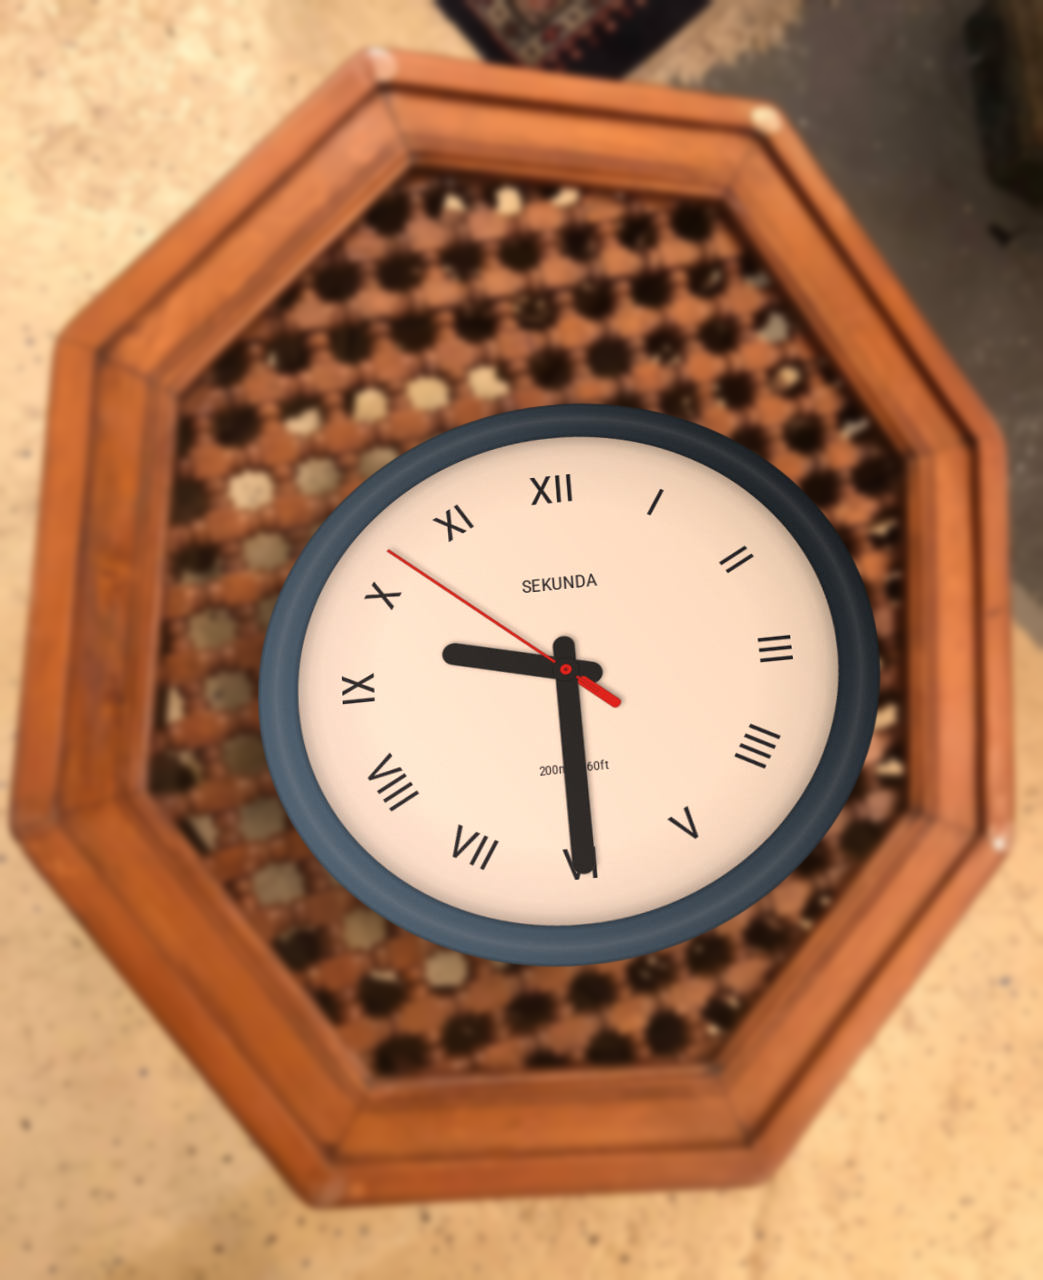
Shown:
**9:29:52**
